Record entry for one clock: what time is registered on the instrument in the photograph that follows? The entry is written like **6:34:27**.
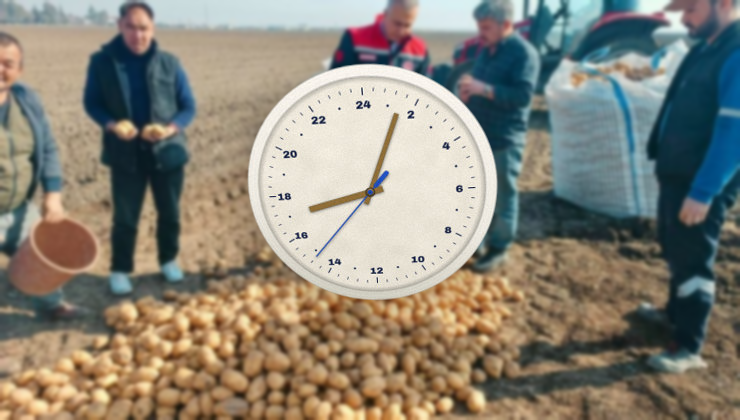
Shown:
**17:03:37**
